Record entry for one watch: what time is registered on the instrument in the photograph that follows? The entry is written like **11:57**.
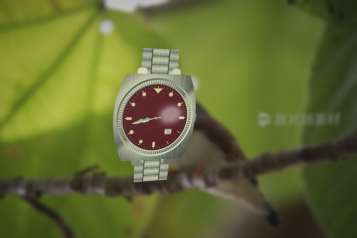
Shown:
**8:43**
